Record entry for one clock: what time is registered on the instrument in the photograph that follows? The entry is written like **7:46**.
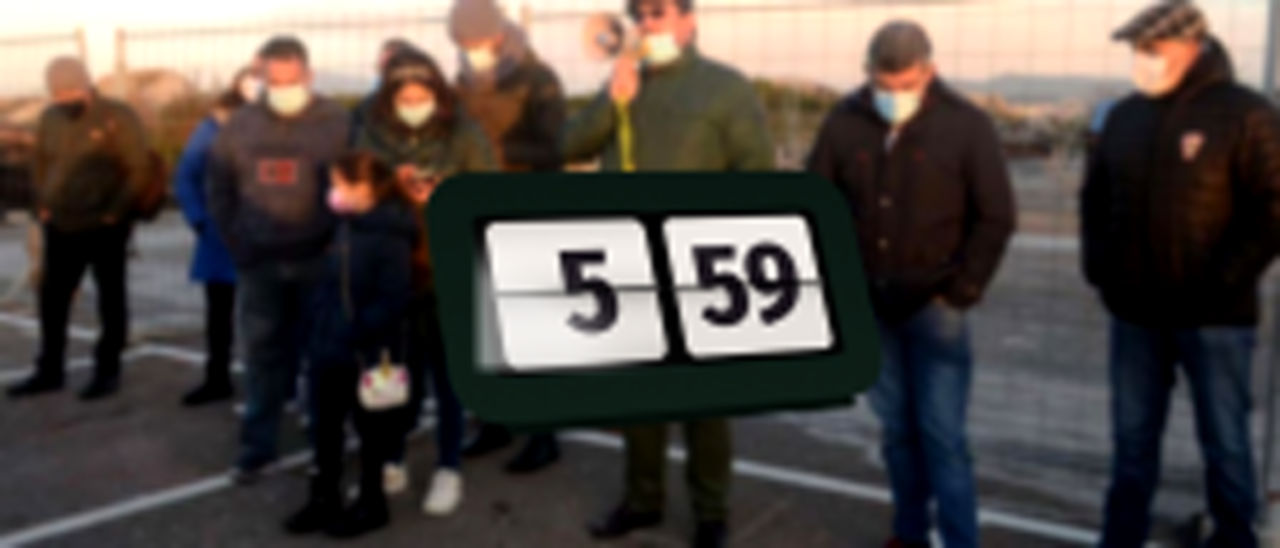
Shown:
**5:59**
